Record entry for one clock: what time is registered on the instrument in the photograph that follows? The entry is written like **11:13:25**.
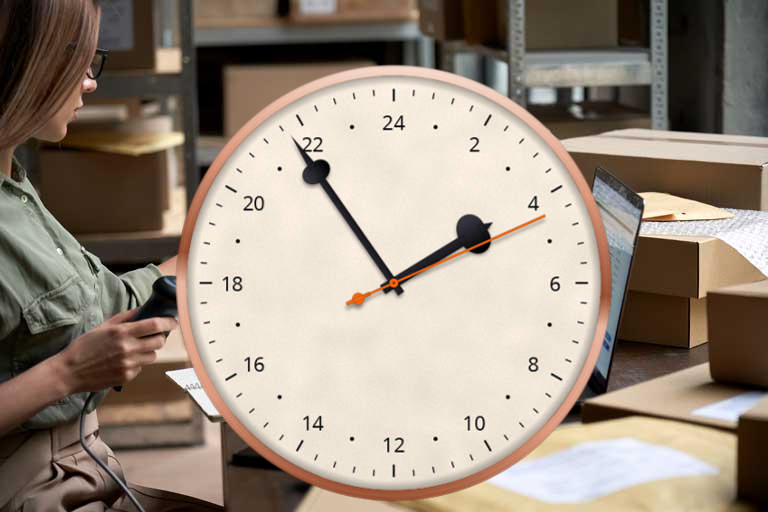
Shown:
**3:54:11**
